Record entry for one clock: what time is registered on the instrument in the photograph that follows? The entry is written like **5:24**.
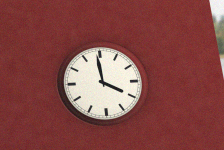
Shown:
**3:59**
